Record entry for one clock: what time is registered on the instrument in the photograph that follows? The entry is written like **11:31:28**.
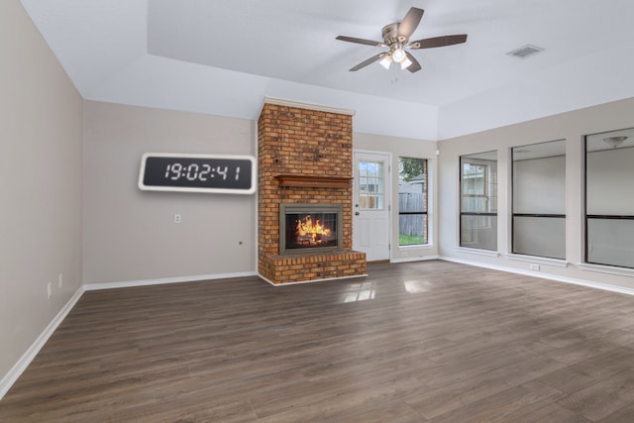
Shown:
**19:02:41**
